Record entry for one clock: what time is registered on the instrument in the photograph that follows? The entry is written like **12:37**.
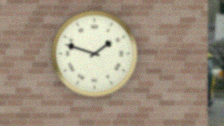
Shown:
**1:48**
